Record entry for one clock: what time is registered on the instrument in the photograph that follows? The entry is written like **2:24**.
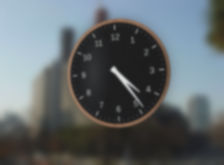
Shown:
**4:24**
